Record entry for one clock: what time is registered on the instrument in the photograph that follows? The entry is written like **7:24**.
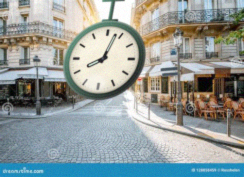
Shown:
**8:03**
